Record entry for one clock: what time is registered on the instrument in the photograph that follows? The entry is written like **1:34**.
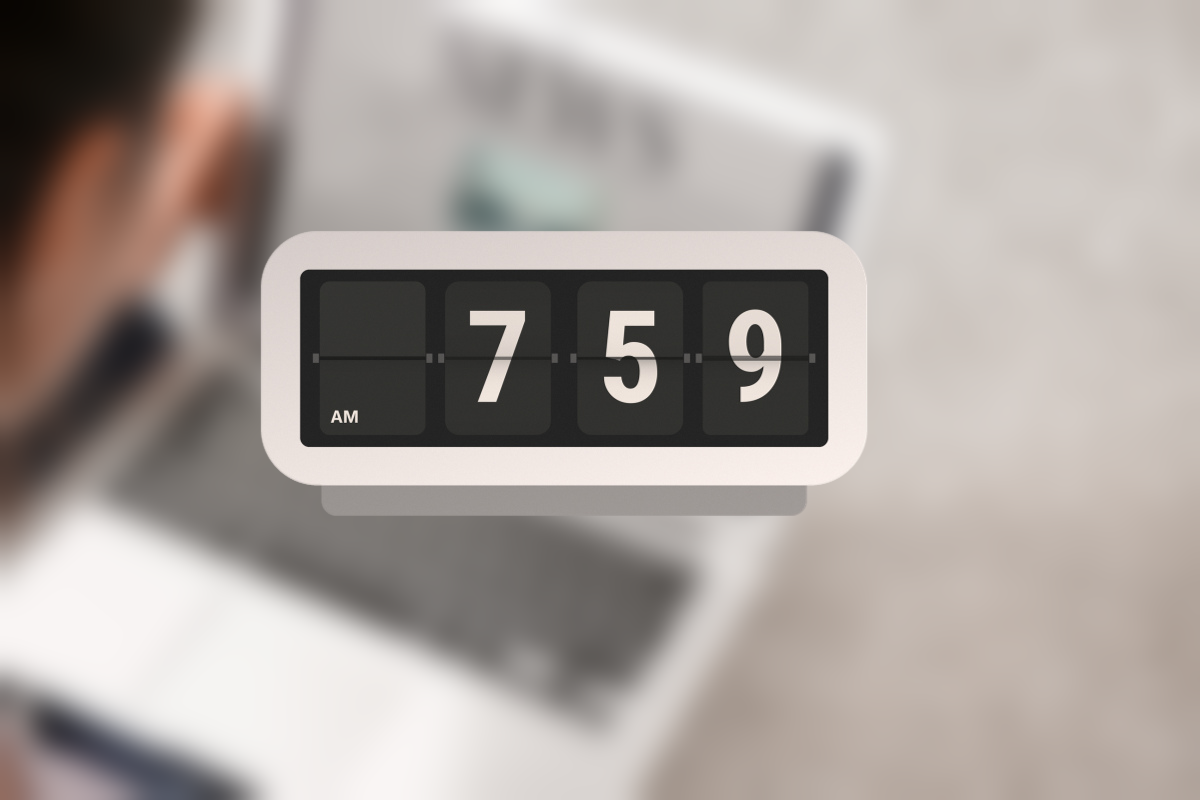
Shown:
**7:59**
